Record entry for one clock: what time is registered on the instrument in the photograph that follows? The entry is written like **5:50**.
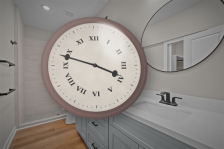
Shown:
**3:48**
